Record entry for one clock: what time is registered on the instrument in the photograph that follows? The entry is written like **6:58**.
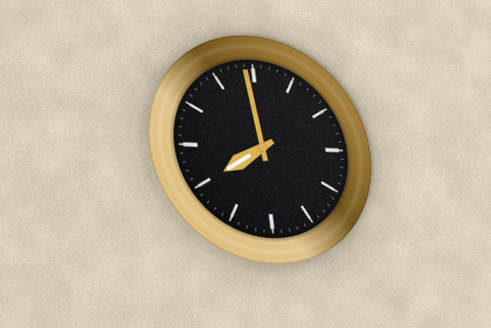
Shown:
**7:59**
